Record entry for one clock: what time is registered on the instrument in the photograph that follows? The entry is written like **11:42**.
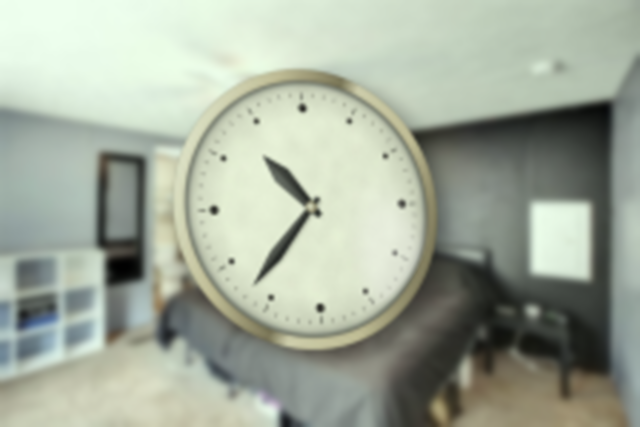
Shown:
**10:37**
